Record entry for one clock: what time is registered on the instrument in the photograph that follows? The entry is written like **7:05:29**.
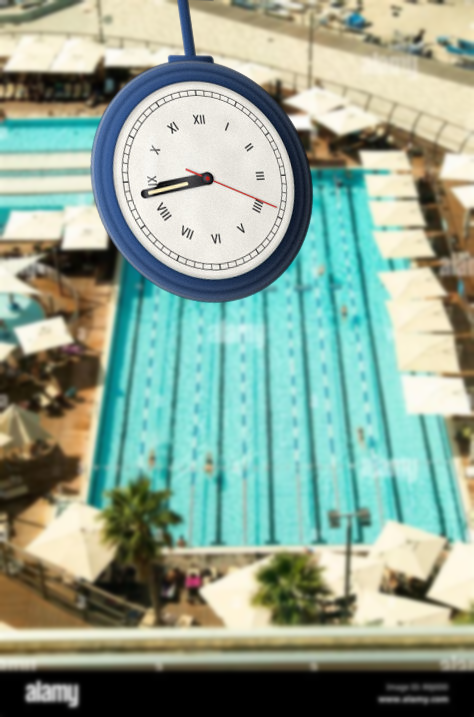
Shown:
**8:43:19**
